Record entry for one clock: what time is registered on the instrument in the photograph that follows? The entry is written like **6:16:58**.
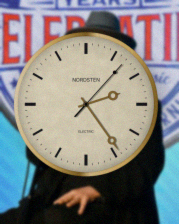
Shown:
**2:24:07**
